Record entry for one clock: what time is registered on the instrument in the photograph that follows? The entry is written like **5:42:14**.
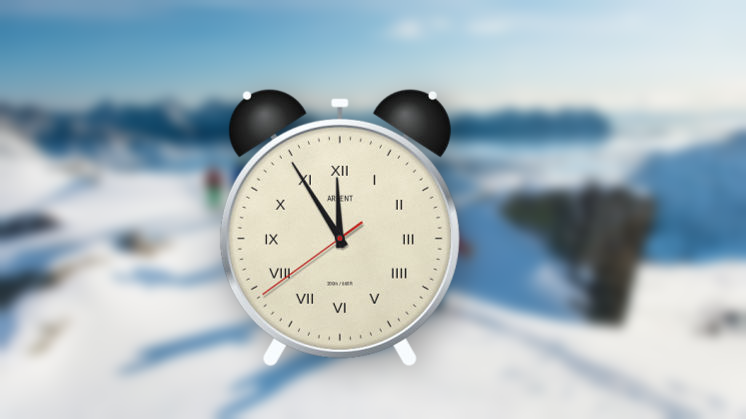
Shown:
**11:54:39**
